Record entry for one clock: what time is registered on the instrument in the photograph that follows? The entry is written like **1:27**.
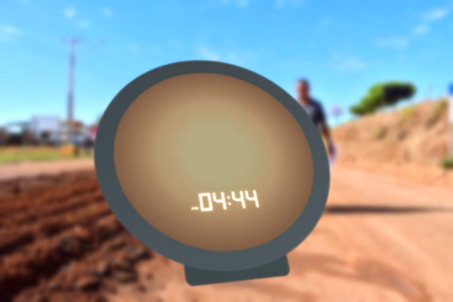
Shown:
**4:44**
